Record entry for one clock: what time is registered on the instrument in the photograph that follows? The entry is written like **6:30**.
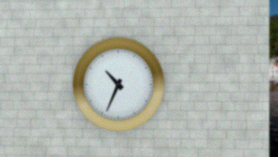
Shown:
**10:34**
